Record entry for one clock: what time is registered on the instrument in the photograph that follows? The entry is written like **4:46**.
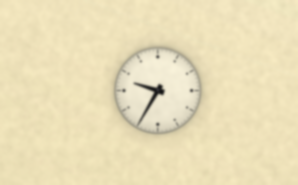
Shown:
**9:35**
